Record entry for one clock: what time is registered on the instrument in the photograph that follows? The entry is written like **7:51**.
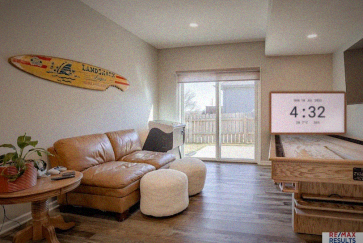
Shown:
**4:32**
